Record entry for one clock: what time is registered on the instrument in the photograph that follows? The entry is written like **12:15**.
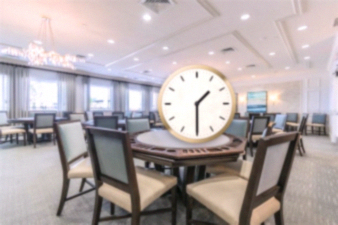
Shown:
**1:30**
